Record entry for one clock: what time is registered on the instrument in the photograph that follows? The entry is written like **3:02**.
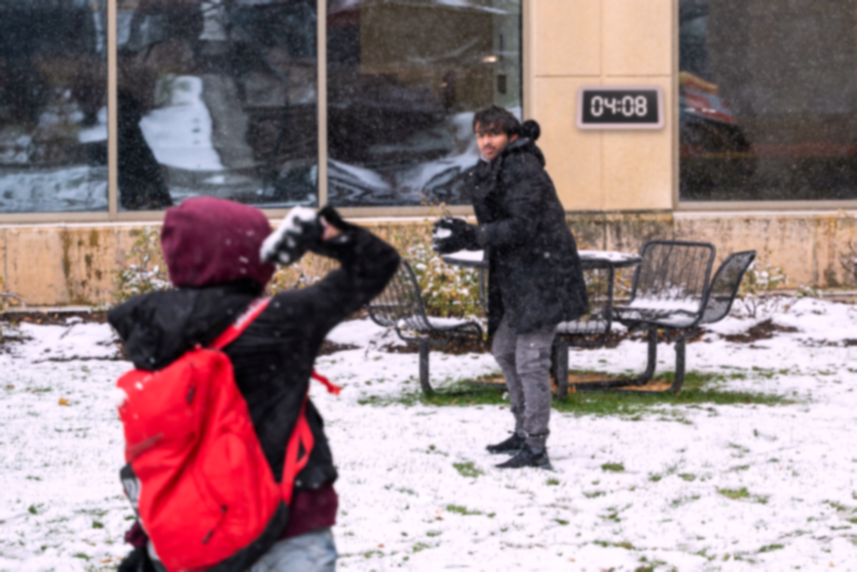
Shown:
**4:08**
